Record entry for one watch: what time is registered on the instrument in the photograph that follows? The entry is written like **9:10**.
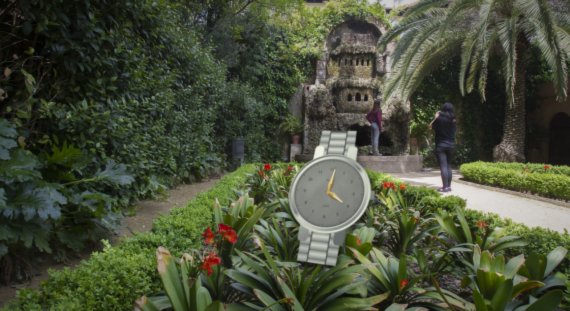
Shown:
**4:01**
